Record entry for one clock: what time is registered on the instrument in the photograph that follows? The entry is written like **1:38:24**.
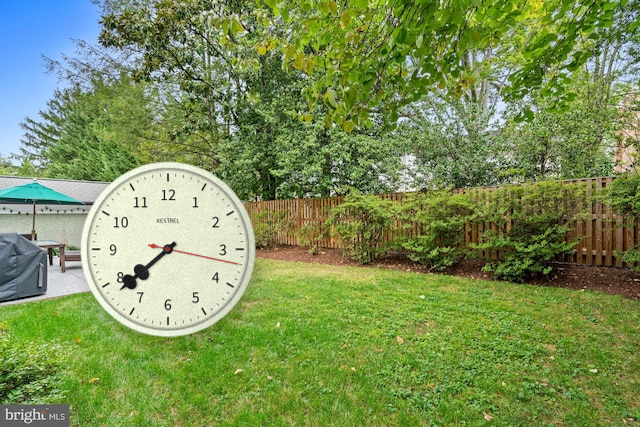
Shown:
**7:38:17**
